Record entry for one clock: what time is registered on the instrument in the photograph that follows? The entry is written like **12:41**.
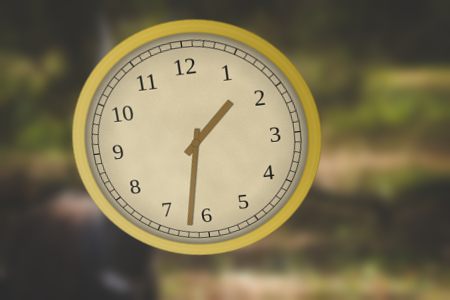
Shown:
**1:32**
